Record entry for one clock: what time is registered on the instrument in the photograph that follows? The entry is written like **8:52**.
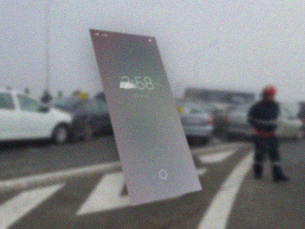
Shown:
**2:58**
